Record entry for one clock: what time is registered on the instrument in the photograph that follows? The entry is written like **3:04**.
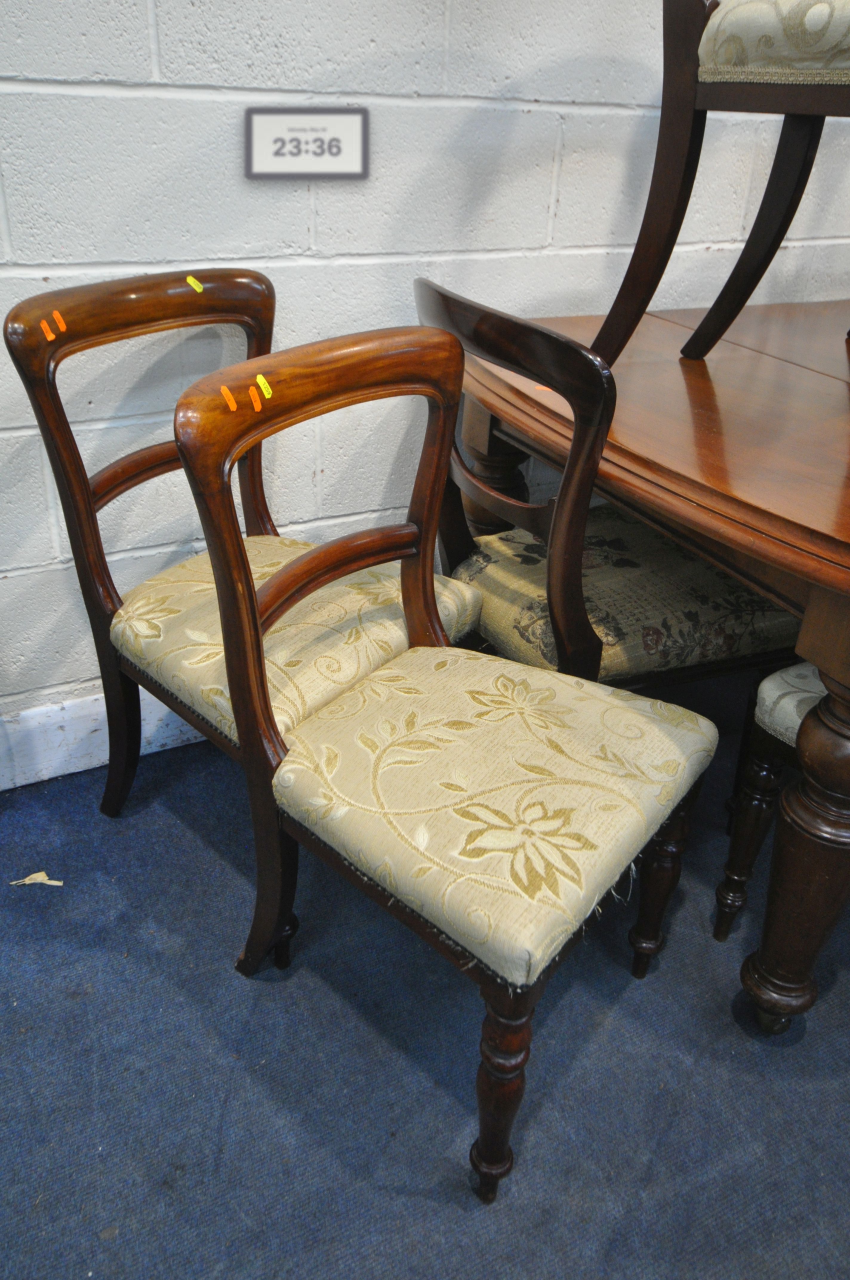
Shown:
**23:36**
